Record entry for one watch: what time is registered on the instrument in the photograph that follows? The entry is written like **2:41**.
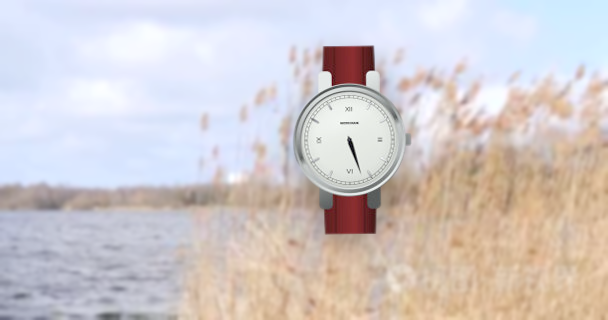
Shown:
**5:27**
